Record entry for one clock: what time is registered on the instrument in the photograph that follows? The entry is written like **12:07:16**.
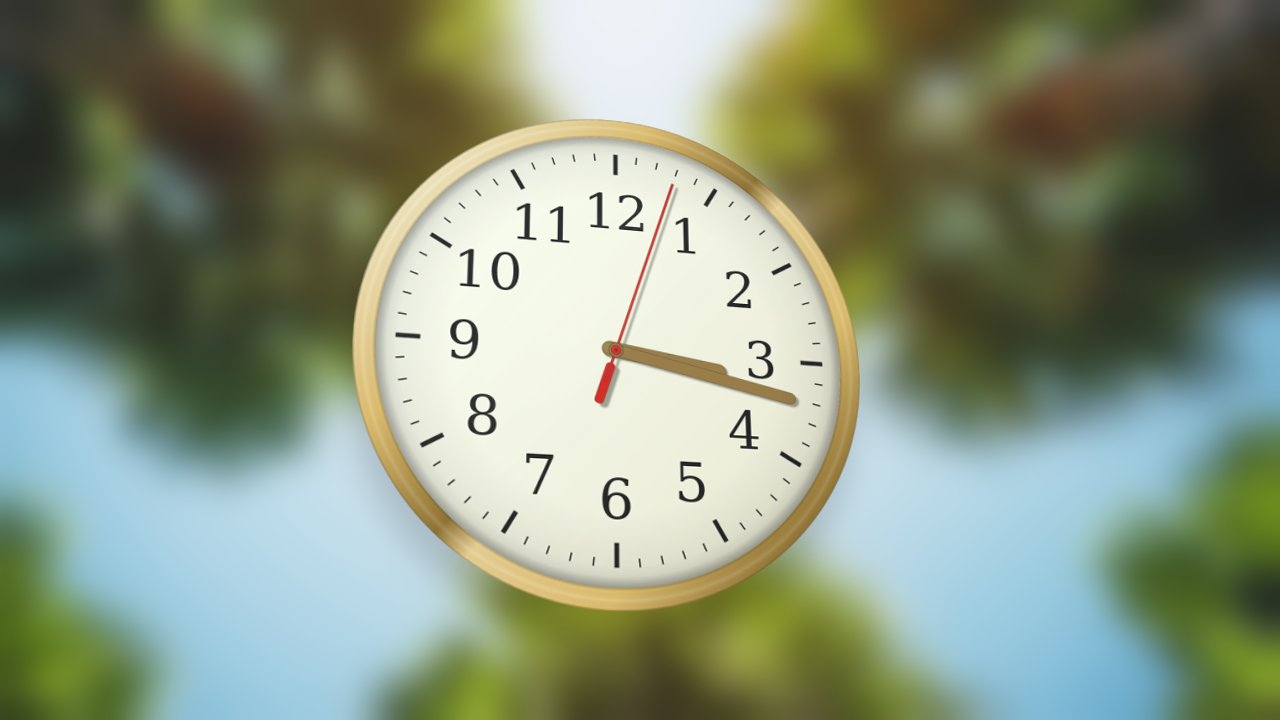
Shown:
**3:17:03**
